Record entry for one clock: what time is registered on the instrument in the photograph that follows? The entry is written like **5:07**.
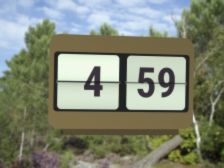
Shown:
**4:59**
